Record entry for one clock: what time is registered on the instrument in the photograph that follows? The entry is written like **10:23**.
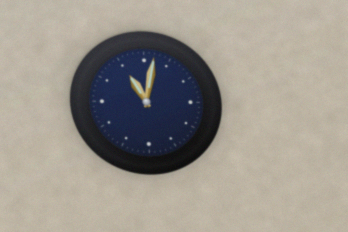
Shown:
**11:02**
